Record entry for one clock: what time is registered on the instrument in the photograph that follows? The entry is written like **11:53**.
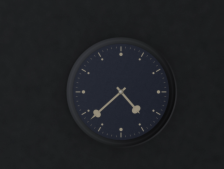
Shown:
**4:38**
